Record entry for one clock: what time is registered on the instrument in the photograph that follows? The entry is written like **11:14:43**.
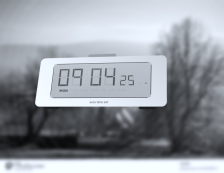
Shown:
**9:04:25**
